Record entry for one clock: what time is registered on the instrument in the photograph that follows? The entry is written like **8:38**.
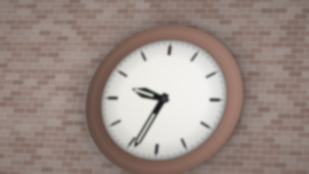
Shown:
**9:34**
